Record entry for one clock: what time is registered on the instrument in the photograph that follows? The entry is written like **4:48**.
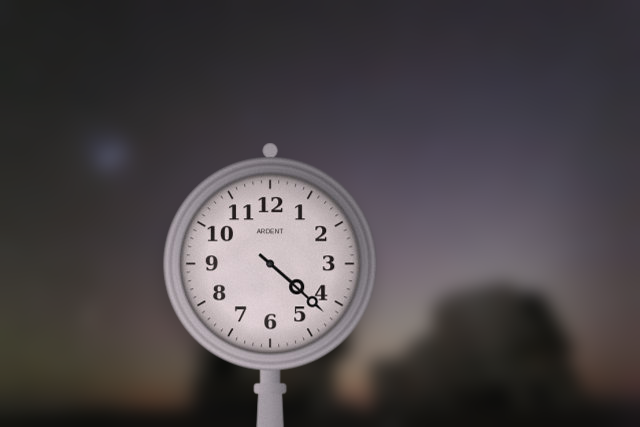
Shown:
**4:22**
